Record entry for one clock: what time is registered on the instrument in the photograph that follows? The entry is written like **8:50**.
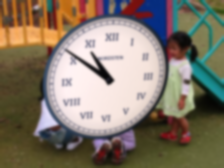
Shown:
**10:51**
